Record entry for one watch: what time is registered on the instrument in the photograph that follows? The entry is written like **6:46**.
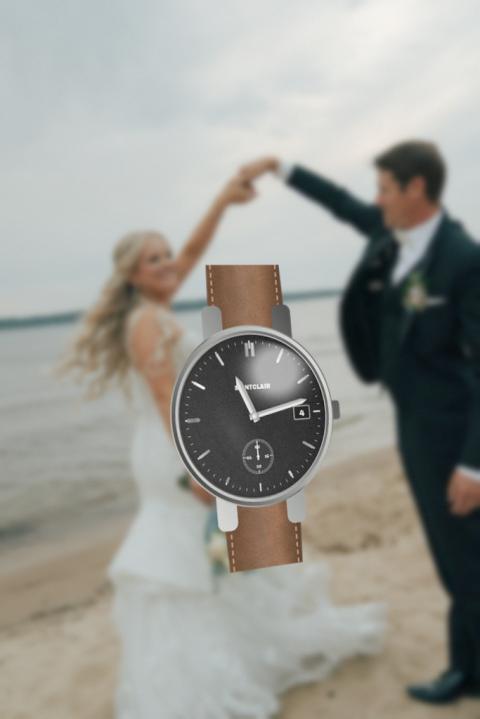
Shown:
**11:13**
